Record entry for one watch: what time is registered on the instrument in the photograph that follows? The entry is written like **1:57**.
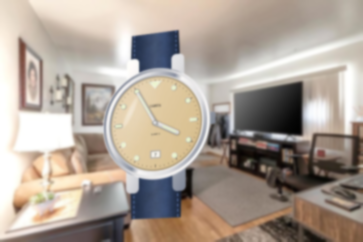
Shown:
**3:55**
